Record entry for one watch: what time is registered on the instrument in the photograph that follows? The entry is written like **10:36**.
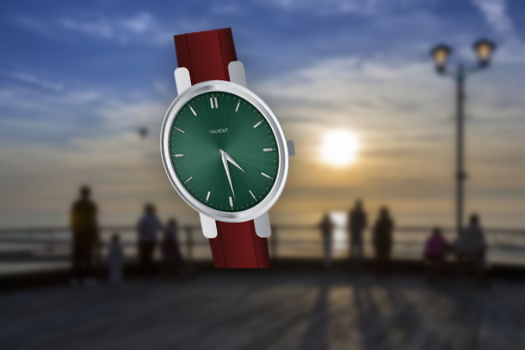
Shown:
**4:29**
